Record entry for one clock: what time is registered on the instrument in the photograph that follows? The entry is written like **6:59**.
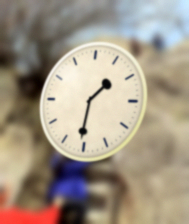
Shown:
**1:31**
